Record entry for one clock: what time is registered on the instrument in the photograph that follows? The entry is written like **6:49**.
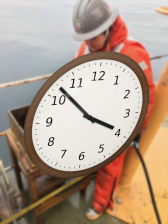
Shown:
**3:52**
